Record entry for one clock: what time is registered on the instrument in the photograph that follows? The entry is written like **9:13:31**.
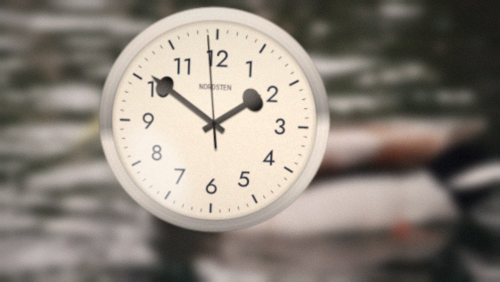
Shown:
**1:50:59**
